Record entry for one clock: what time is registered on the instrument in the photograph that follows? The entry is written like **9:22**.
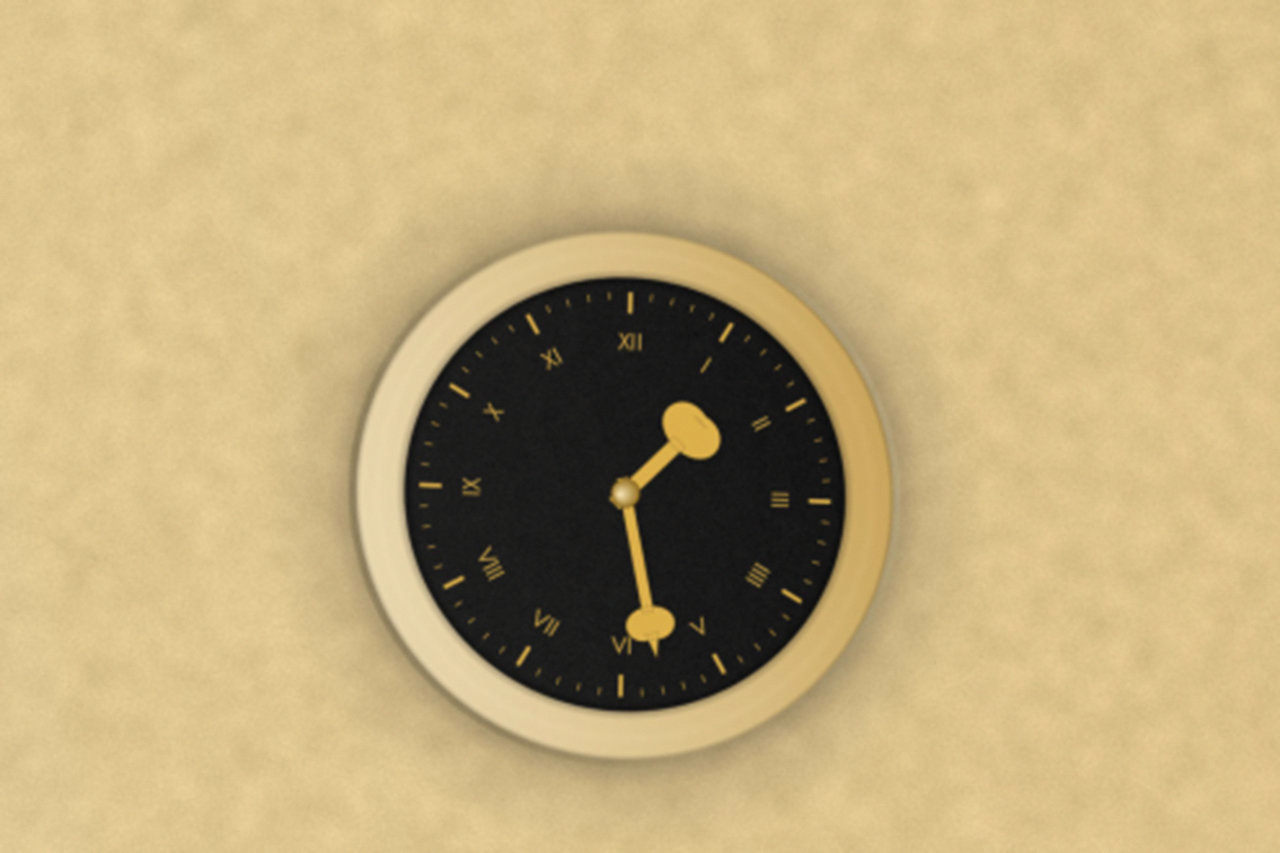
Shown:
**1:28**
